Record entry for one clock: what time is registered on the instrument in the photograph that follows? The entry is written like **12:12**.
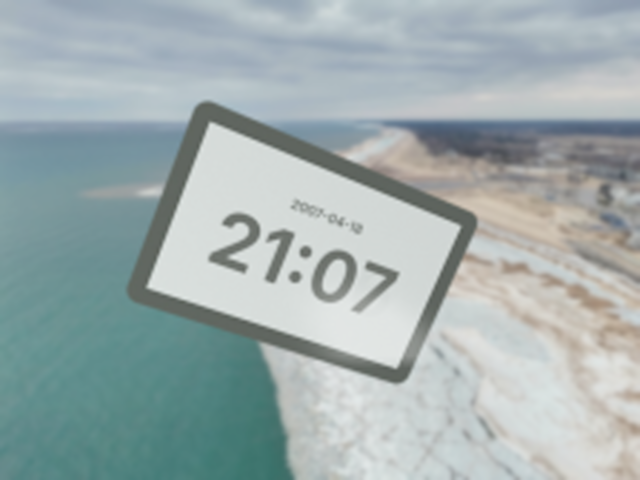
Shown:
**21:07**
